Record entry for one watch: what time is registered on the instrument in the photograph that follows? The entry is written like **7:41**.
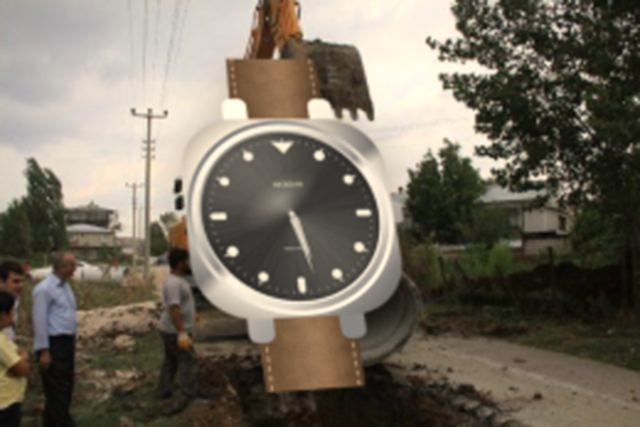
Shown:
**5:28**
